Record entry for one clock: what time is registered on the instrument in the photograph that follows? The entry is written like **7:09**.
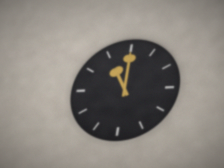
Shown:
**11:00**
